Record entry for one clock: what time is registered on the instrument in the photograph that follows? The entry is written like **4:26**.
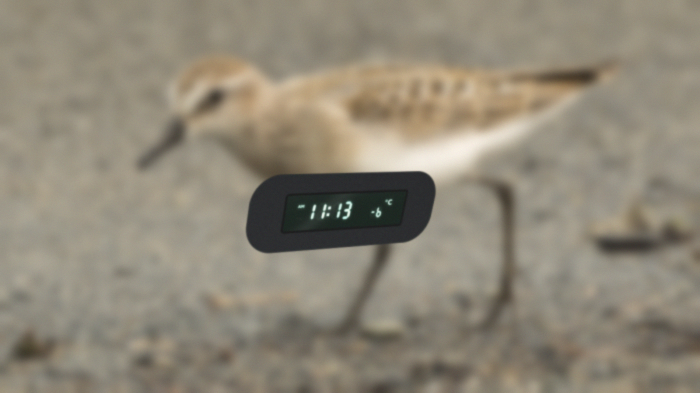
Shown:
**11:13**
